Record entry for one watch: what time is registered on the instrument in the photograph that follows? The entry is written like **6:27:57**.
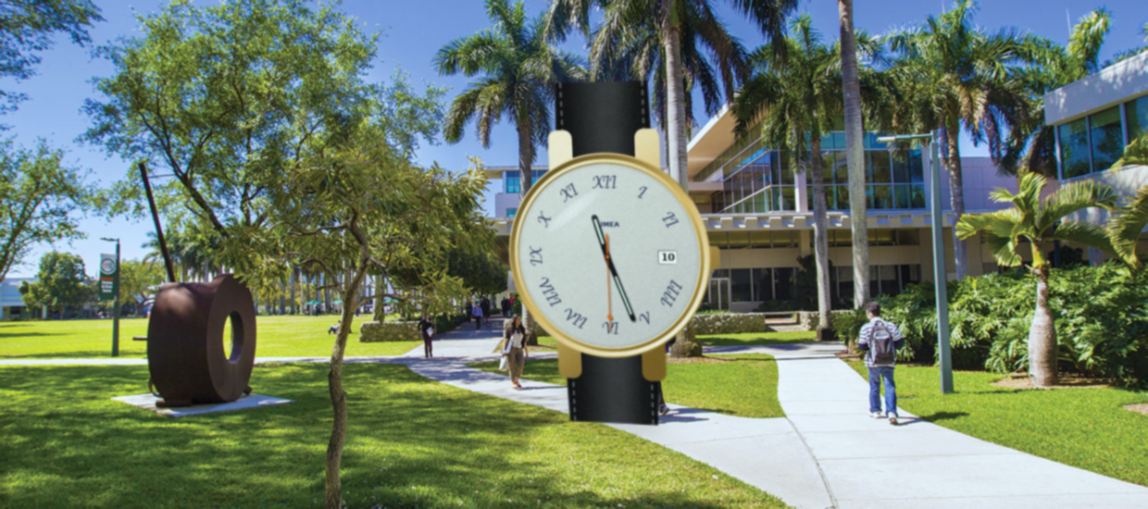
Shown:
**11:26:30**
